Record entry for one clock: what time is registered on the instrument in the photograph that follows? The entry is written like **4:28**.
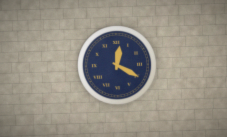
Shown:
**12:20**
